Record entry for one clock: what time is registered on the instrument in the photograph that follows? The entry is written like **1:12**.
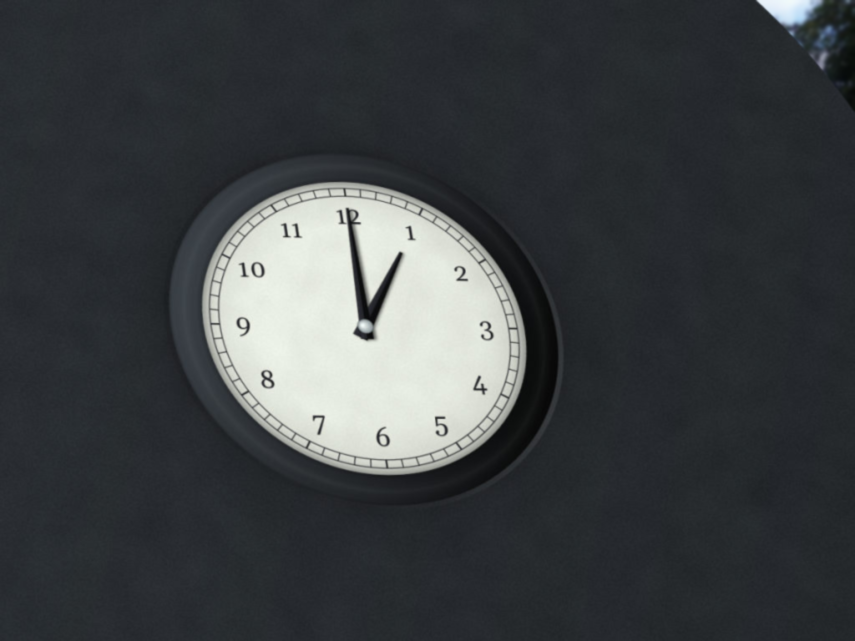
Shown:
**1:00**
